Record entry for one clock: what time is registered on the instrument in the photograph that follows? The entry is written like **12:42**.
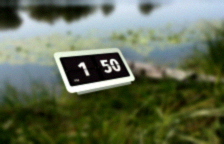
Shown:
**1:50**
